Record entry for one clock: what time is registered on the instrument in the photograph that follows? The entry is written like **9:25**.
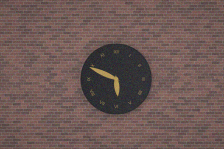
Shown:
**5:49**
